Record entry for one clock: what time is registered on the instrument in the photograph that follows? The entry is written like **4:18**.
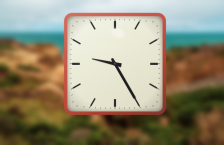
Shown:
**9:25**
